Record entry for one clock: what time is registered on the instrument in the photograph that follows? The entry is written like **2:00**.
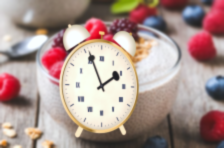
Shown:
**1:56**
